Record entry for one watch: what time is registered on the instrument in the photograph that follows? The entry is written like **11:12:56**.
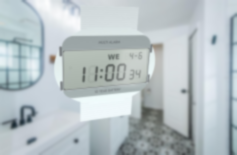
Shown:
**11:00:34**
